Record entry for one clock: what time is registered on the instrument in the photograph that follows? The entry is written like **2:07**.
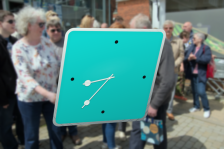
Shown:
**8:36**
